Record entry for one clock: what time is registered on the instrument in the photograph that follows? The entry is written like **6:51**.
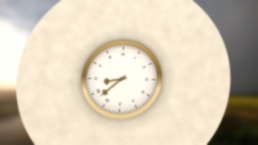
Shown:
**8:38**
